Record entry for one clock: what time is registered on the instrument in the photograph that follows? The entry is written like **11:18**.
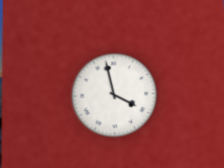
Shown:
**3:58**
